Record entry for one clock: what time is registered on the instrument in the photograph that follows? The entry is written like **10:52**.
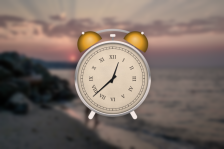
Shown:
**12:38**
